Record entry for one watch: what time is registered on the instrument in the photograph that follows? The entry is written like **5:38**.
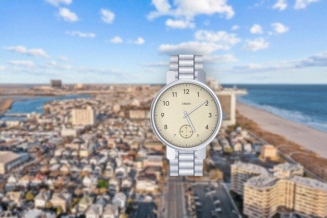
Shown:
**5:09**
